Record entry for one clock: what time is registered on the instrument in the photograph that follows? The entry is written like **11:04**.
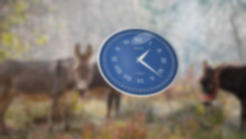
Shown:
**1:22**
